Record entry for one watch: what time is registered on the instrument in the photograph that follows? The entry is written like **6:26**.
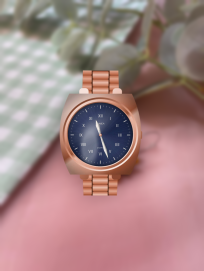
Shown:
**11:27**
